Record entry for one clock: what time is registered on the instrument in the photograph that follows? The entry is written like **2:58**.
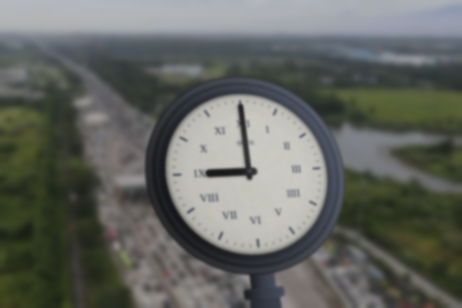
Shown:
**9:00**
